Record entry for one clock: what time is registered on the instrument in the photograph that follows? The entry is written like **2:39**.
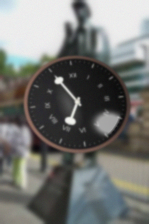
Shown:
**6:55**
